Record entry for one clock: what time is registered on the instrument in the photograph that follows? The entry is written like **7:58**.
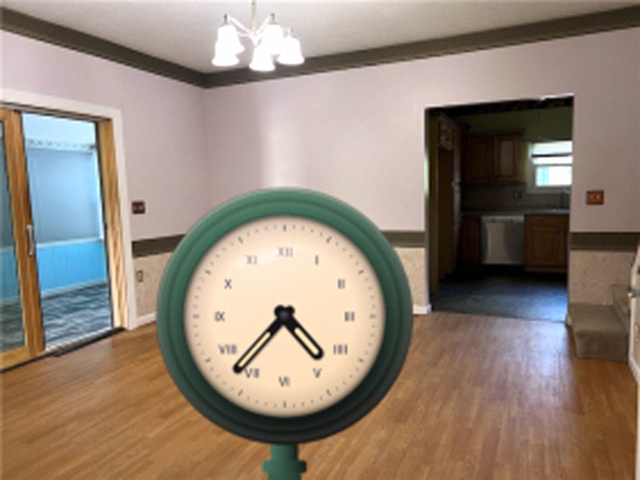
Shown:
**4:37**
